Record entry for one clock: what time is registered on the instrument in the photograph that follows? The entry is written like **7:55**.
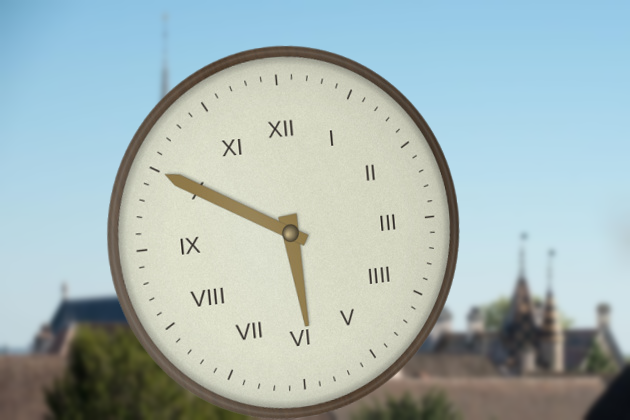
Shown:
**5:50**
